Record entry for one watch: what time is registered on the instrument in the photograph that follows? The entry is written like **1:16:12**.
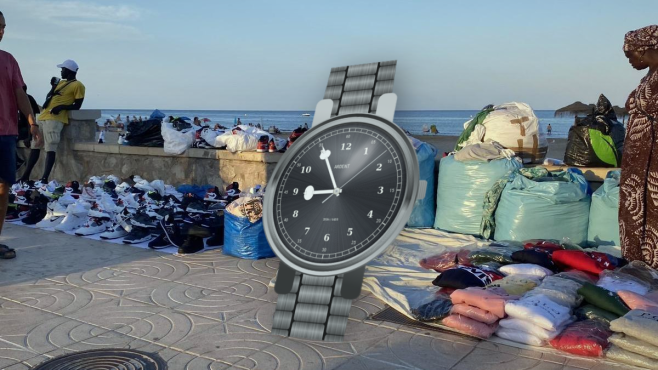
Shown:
**8:55:08**
